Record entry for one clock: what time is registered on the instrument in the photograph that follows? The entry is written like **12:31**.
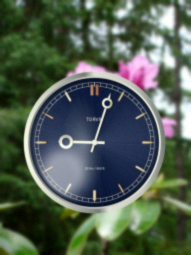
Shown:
**9:03**
